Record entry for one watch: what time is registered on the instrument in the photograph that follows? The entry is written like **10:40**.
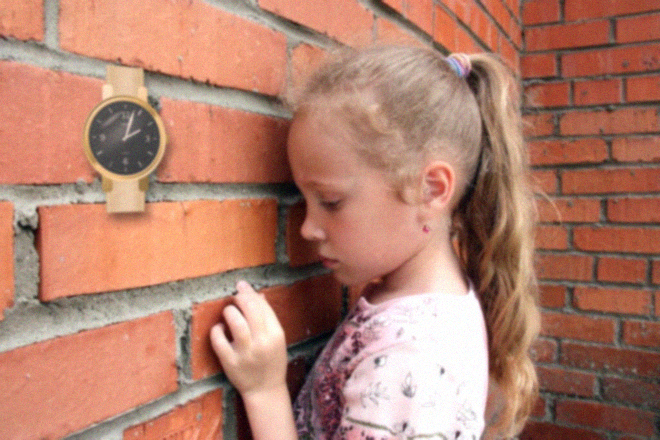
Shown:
**2:03**
